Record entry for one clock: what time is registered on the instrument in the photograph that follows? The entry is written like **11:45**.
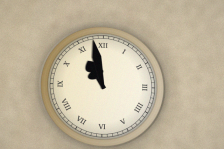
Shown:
**10:58**
